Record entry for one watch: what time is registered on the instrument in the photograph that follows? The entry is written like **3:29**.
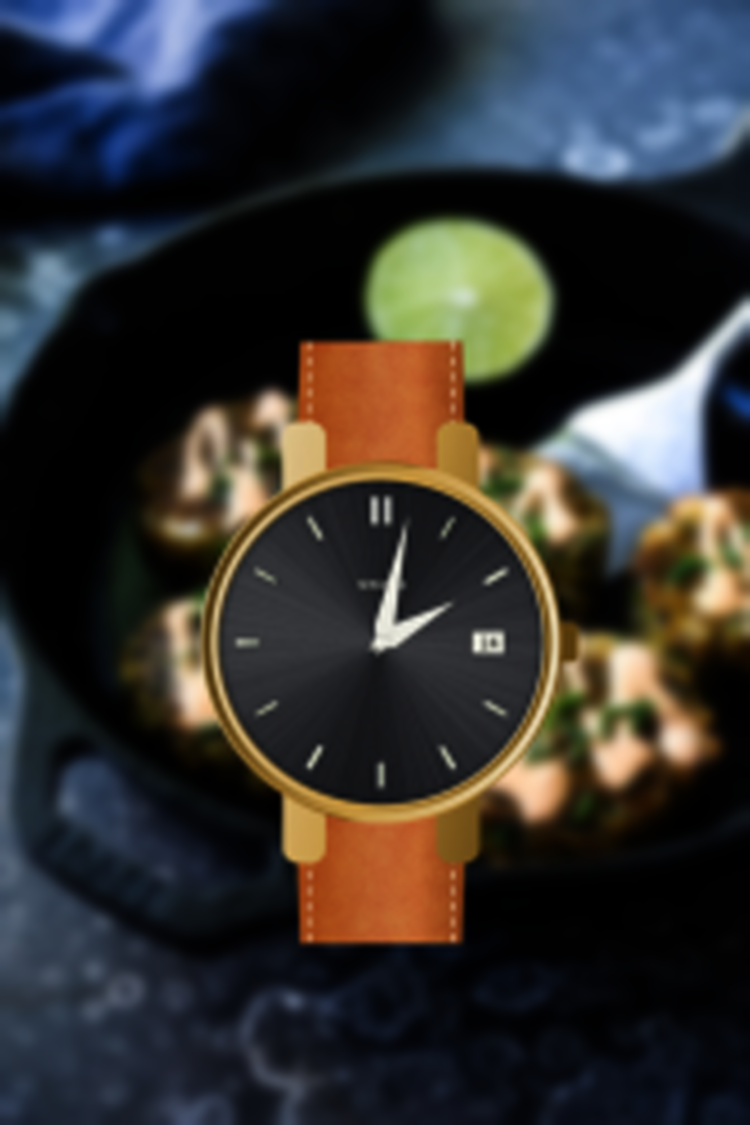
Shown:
**2:02**
